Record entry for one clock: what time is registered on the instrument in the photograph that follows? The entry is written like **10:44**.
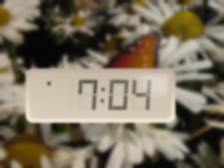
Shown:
**7:04**
